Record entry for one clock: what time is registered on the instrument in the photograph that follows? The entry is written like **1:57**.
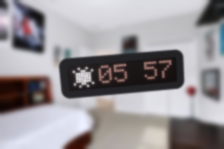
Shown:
**5:57**
